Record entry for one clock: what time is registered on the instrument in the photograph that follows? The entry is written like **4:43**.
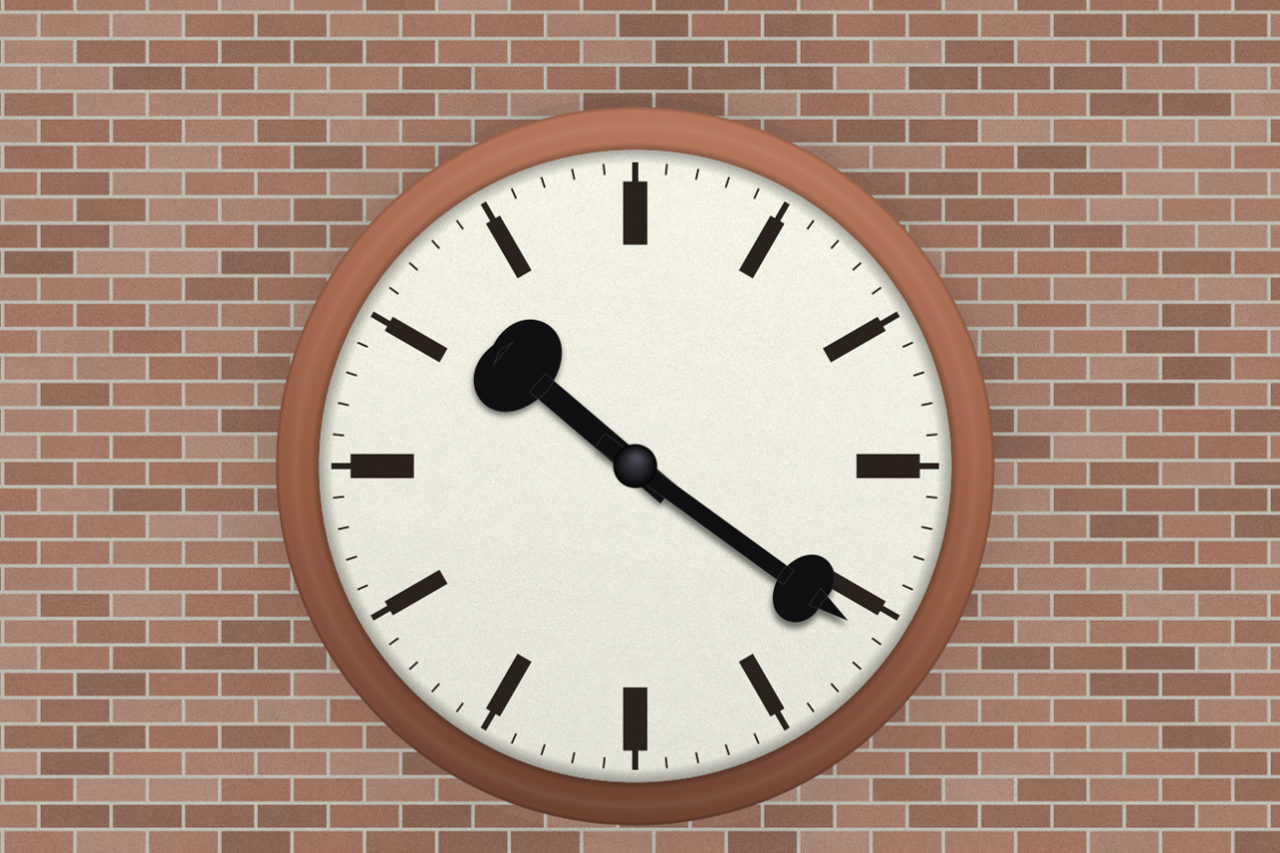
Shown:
**10:21**
